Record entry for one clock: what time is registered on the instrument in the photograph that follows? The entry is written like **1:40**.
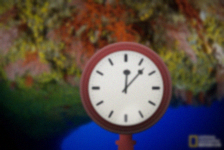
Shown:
**12:07**
